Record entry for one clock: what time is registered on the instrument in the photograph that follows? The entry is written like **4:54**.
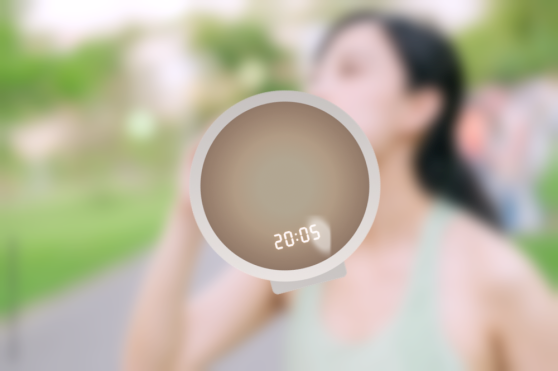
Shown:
**20:05**
